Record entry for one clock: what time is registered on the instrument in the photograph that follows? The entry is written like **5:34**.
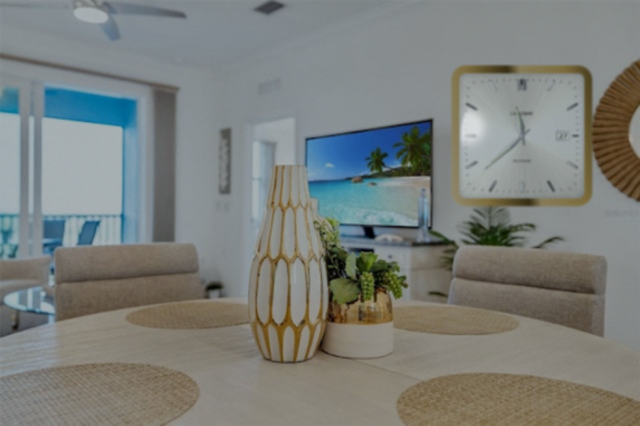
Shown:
**11:38**
